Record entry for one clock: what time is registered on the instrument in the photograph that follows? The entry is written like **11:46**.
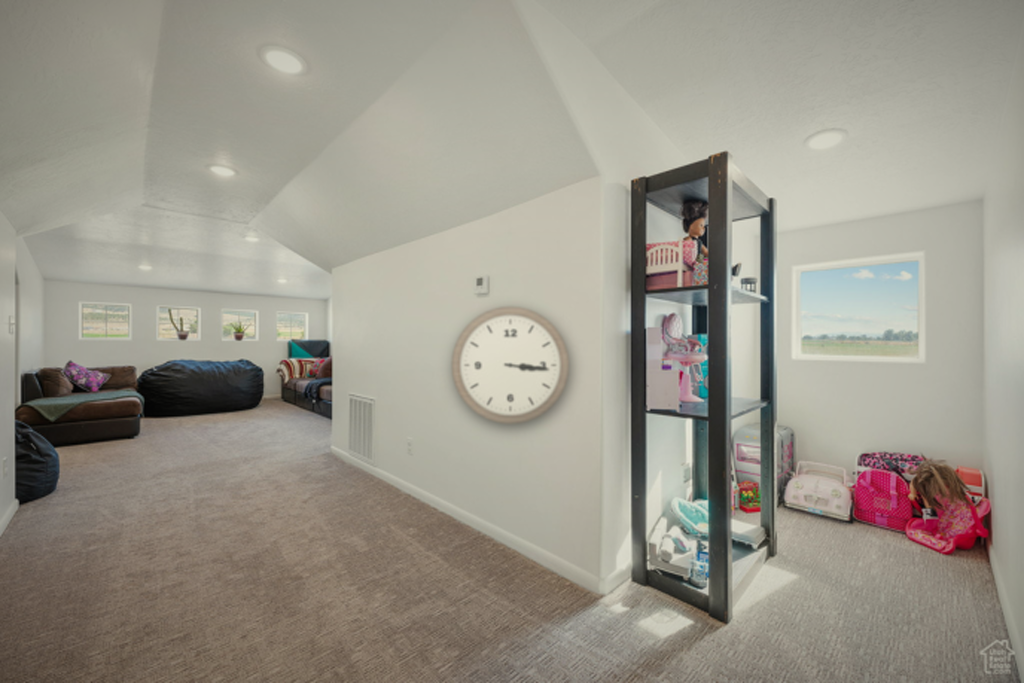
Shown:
**3:16**
